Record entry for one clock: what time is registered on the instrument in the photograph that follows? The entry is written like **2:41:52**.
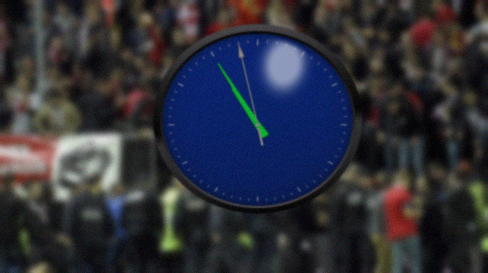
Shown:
**10:54:58**
